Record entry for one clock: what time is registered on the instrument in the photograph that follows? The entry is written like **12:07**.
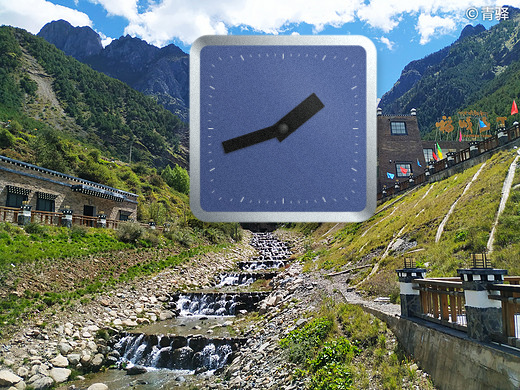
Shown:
**1:42**
